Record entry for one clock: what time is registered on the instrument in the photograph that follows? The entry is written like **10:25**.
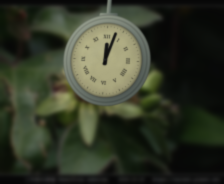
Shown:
**12:03**
